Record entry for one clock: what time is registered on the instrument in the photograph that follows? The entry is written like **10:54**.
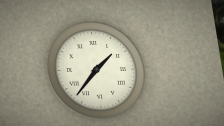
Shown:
**1:37**
